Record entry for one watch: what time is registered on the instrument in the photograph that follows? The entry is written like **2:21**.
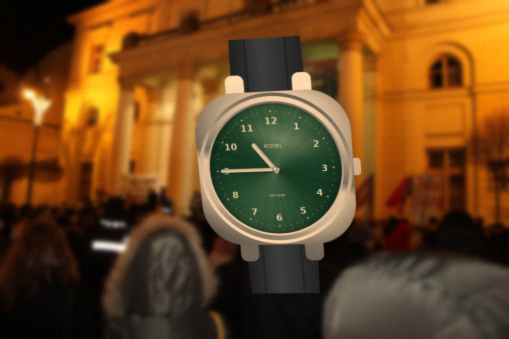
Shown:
**10:45**
